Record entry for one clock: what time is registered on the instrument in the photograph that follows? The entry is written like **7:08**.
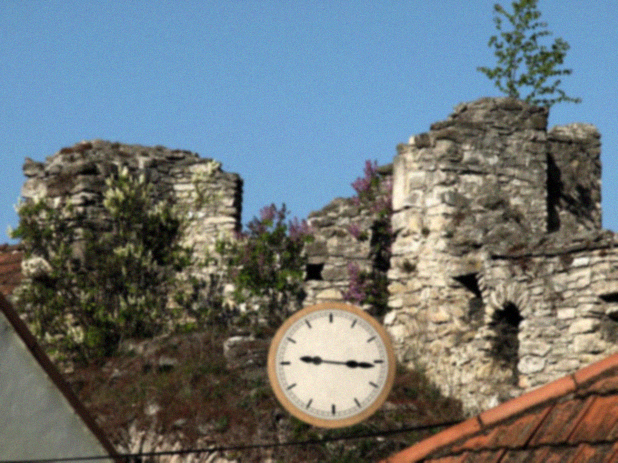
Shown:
**9:16**
